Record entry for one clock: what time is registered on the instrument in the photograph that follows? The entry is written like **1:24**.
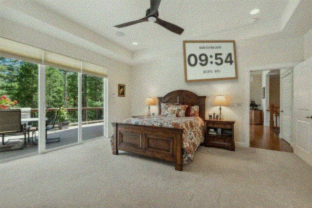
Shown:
**9:54**
